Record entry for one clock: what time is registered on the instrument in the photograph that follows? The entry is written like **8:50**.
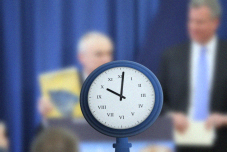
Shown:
**10:01**
